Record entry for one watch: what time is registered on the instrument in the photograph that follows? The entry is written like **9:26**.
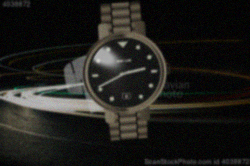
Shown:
**2:41**
